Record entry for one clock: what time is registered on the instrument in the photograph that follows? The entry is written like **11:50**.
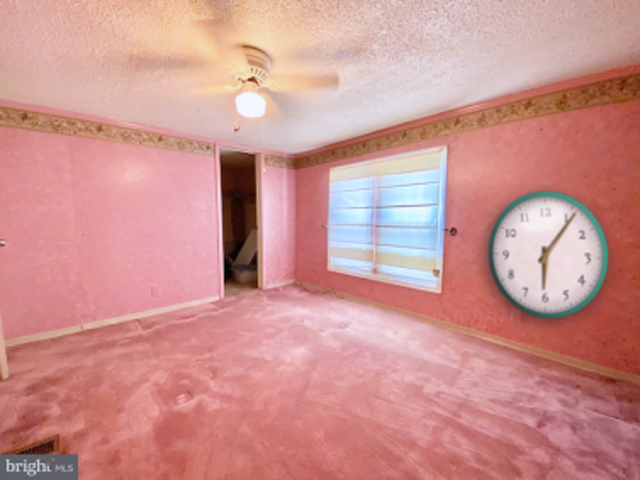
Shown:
**6:06**
